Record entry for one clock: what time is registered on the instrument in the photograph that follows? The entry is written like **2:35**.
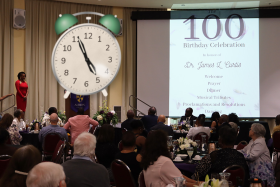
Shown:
**4:56**
